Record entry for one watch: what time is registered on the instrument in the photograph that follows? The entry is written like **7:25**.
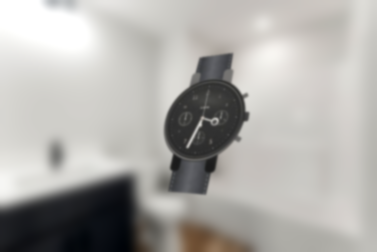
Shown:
**3:33**
